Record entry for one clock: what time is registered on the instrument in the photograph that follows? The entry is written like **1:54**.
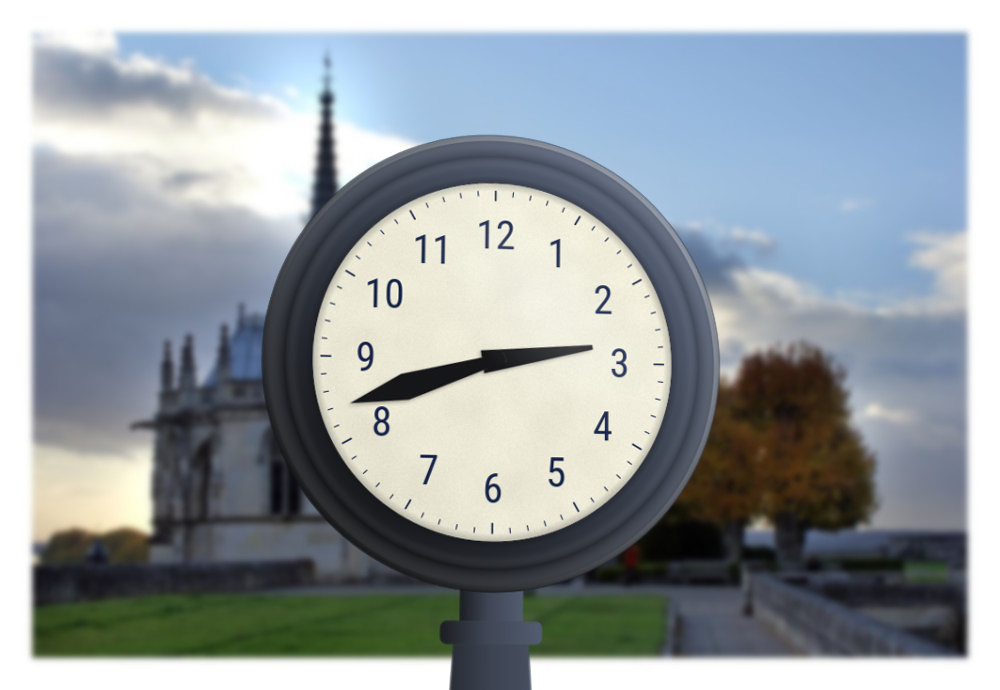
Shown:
**2:42**
